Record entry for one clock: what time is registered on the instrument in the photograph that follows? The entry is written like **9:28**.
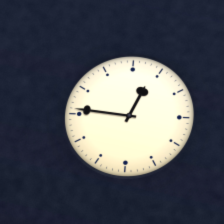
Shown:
**12:46**
